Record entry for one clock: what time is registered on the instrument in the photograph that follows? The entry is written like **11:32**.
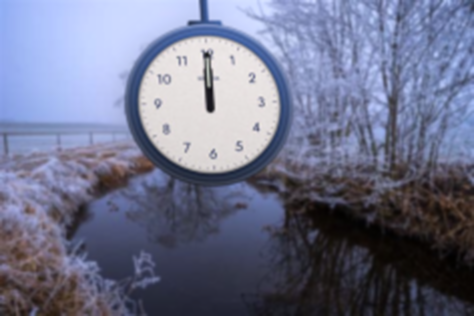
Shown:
**12:00**
